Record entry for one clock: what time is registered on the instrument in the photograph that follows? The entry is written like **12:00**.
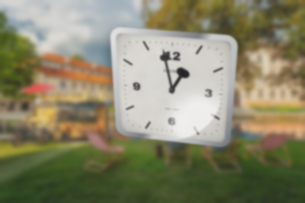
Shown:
**12:58**
